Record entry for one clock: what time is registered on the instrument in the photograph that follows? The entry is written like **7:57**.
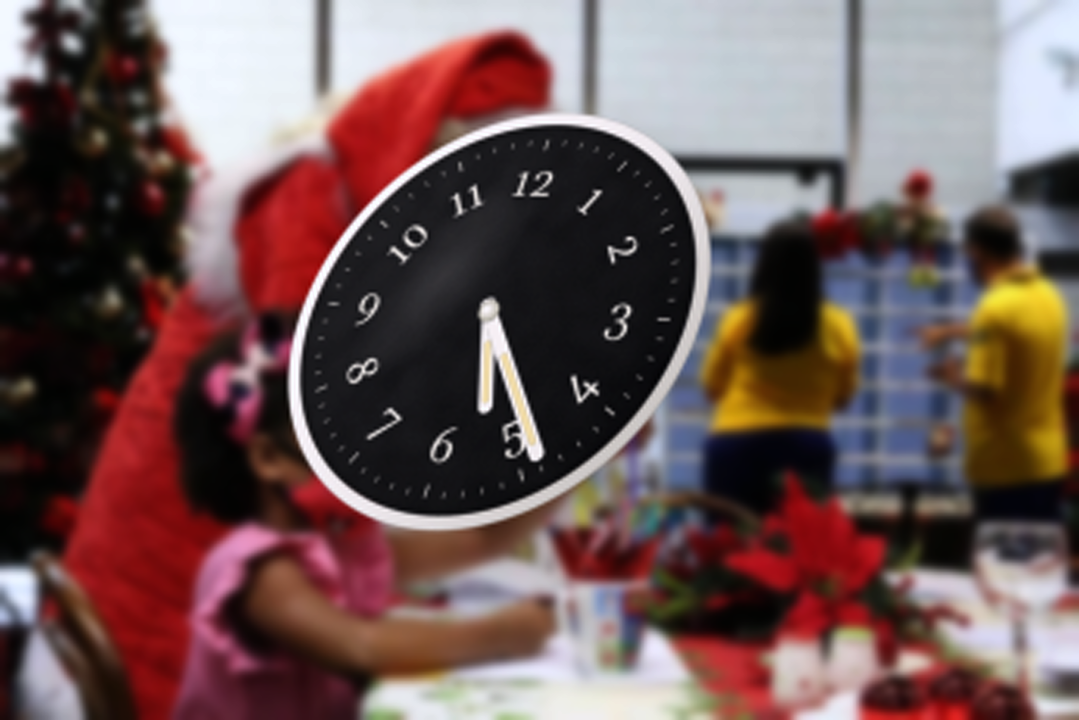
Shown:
**5:24**
